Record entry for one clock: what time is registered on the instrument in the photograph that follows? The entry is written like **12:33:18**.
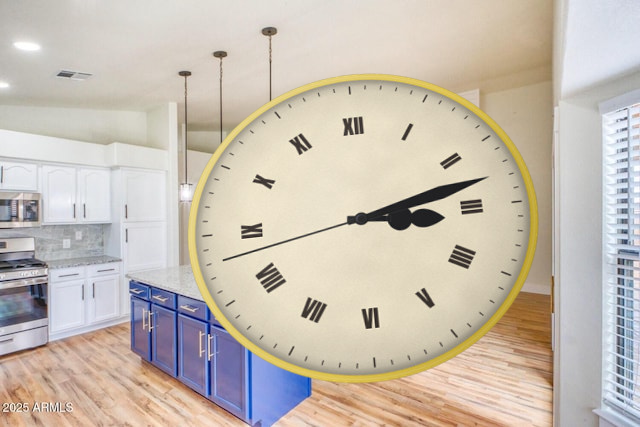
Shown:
**3:12:43**
